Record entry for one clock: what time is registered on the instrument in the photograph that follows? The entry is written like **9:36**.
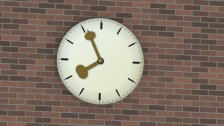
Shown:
**7:56**
